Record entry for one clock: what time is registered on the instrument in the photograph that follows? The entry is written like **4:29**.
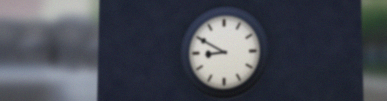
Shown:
**8:50**
